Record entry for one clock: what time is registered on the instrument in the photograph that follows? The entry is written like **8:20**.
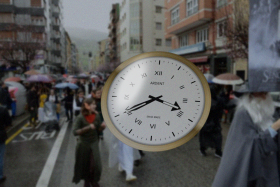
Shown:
**3:40**
